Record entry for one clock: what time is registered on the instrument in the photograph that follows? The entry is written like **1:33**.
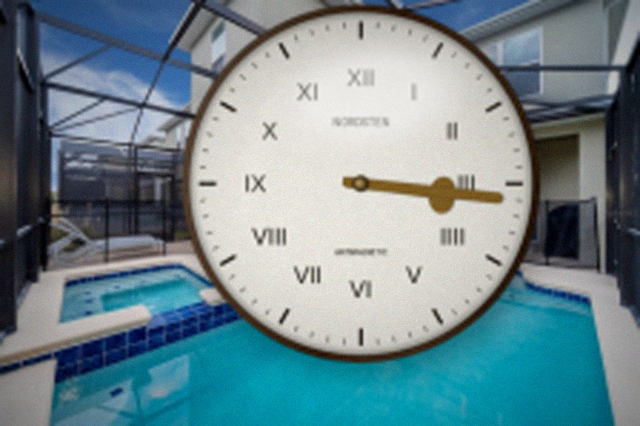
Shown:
**3:16**
